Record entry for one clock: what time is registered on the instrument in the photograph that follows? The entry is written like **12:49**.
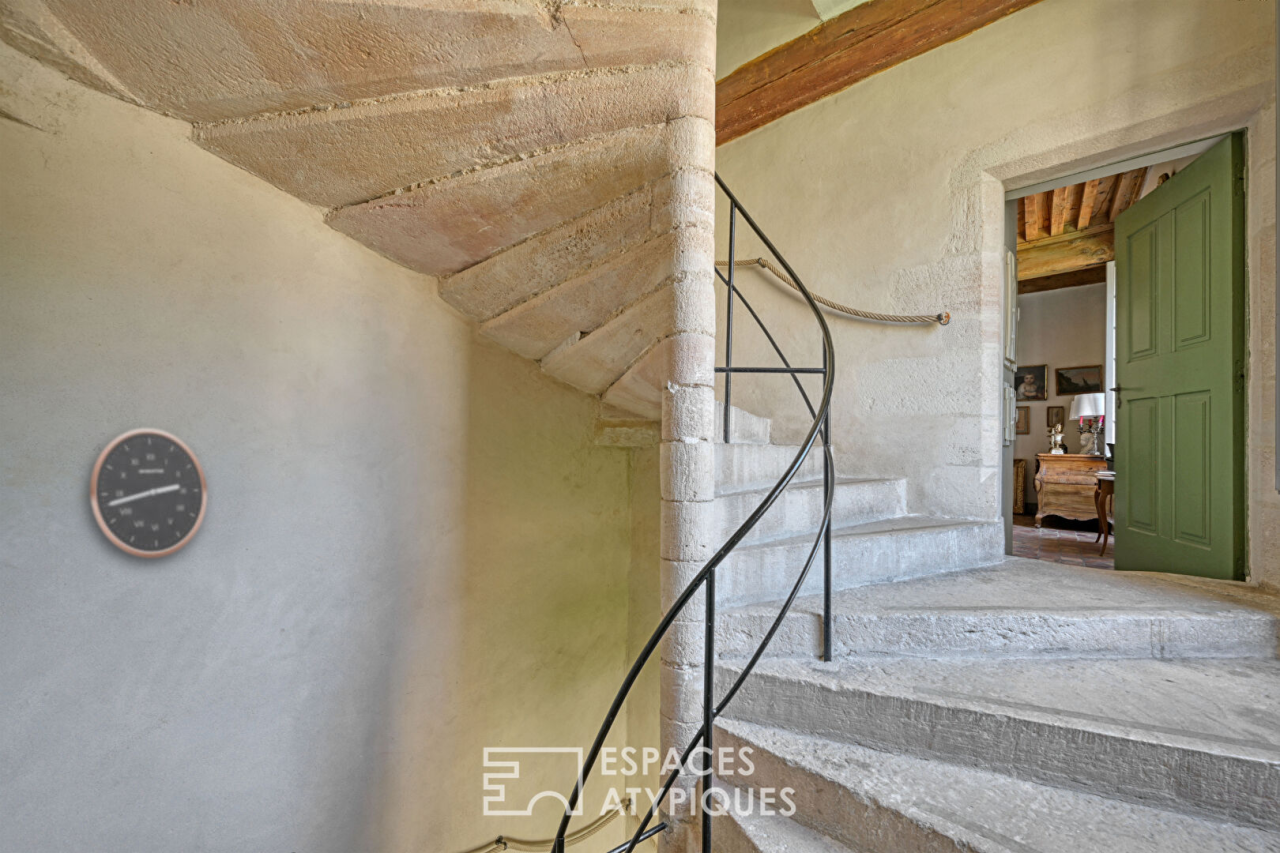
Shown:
**2:43**
